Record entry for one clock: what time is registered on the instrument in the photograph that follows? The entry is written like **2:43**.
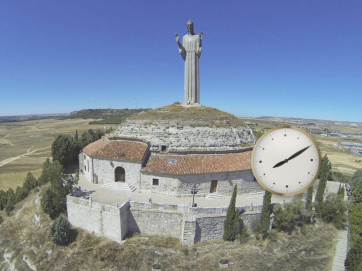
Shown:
**8:10**
